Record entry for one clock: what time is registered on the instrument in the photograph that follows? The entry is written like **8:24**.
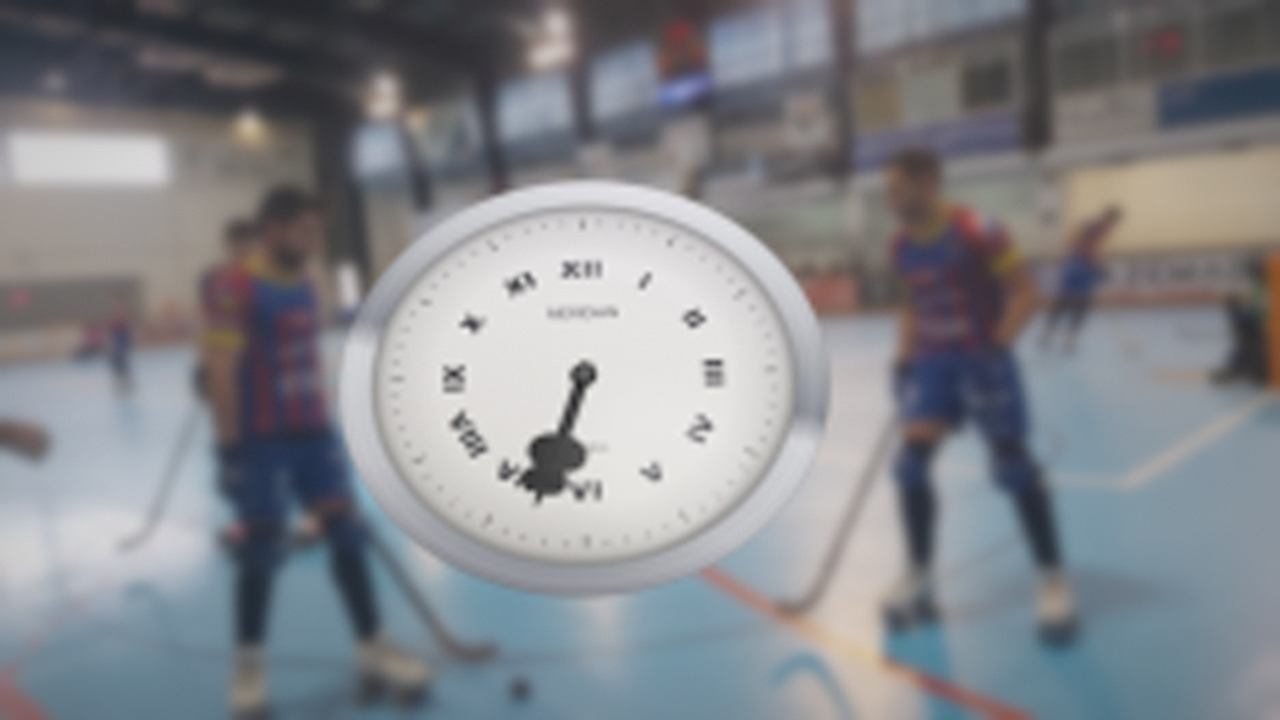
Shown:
**6:33**
